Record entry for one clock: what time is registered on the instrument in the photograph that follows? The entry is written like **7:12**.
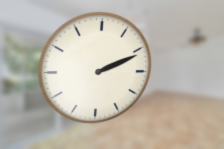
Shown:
**2:11**
